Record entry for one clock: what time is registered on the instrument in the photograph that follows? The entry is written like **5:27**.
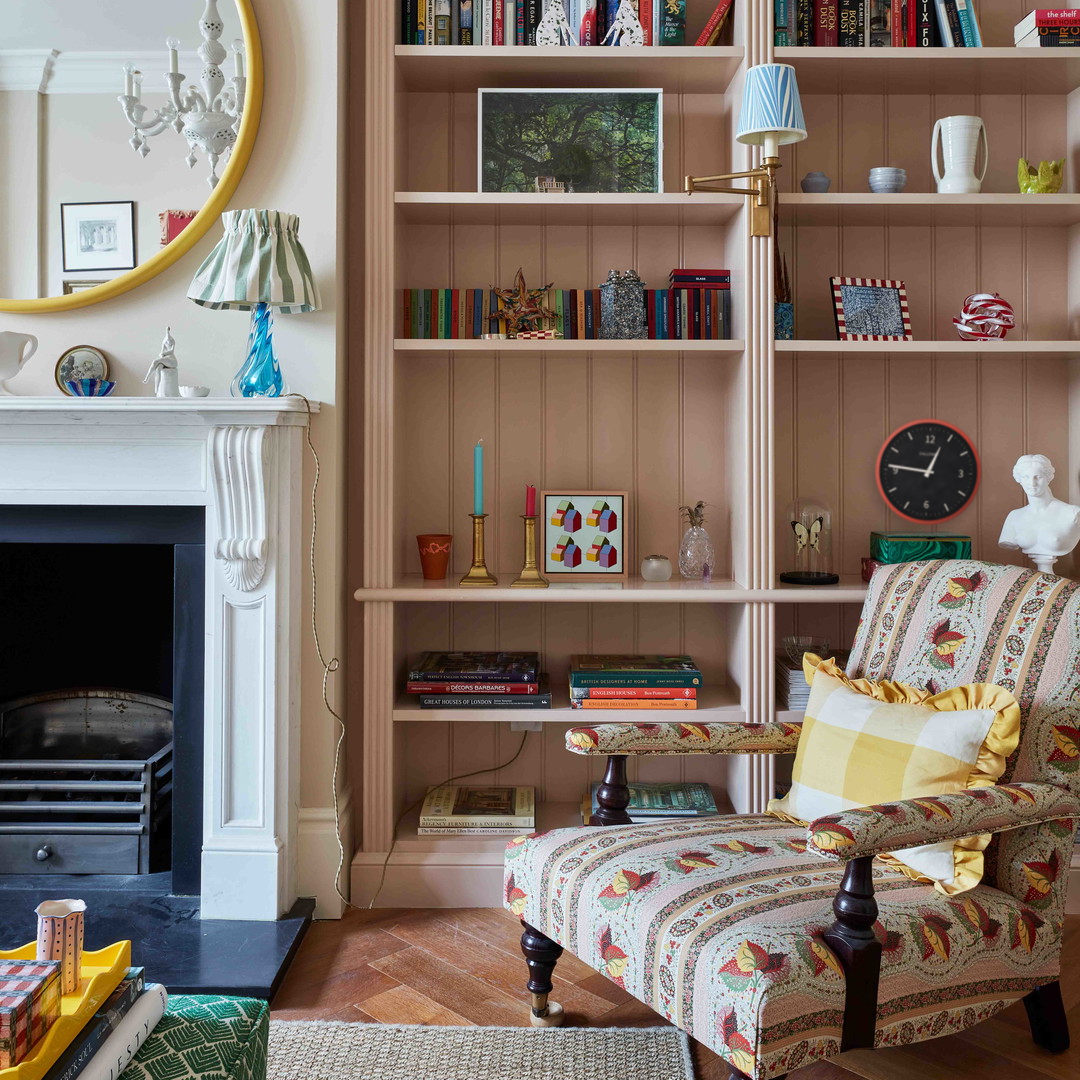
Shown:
**12:46**
